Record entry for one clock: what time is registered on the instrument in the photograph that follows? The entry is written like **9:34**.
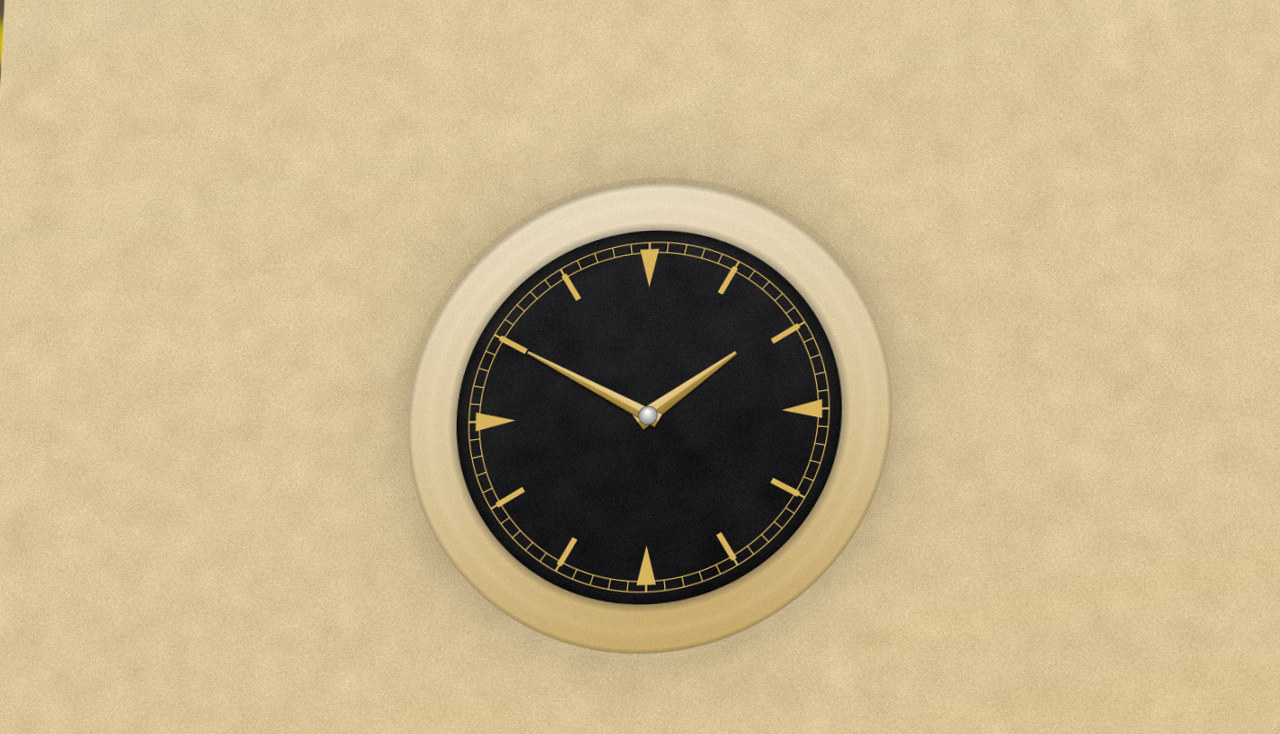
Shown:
**1:50**
